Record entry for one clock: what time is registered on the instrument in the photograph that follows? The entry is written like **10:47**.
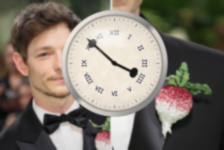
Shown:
**3:52**
